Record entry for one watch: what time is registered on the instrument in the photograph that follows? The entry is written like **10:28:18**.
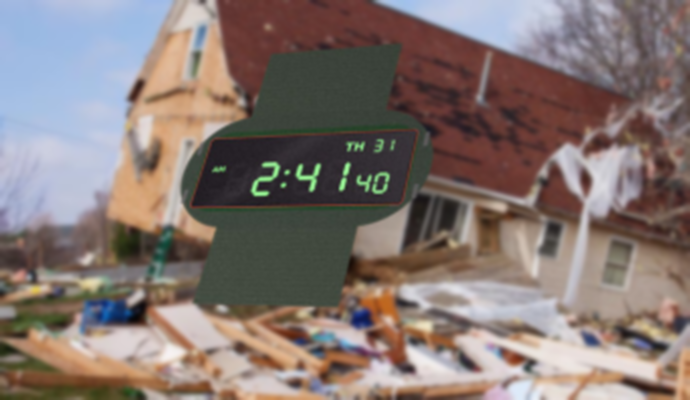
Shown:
**2:41:40**
